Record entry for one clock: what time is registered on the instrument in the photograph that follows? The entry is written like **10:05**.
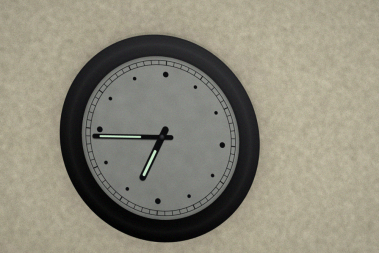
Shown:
**6:44**
